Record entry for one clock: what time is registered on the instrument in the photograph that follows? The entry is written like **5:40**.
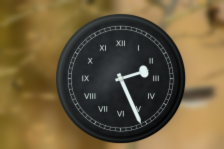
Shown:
**2:26**
